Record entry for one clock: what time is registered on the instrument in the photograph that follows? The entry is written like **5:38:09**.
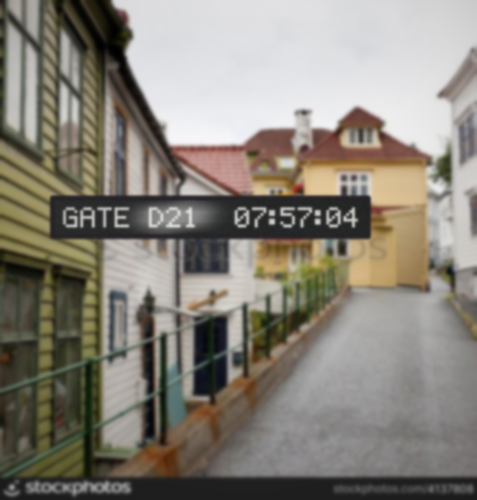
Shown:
**7:57:04**
